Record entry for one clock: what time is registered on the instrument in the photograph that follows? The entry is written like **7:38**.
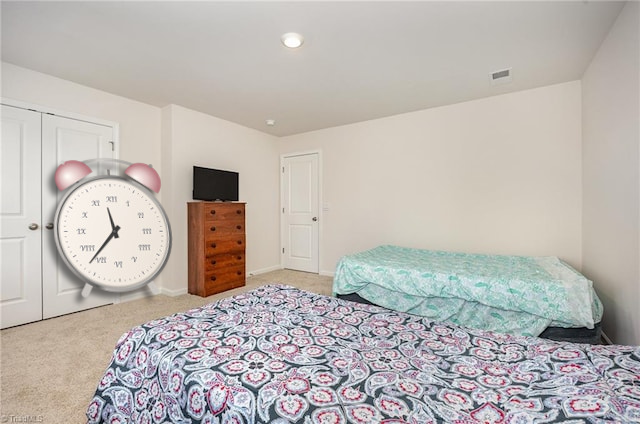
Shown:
**11:37**
